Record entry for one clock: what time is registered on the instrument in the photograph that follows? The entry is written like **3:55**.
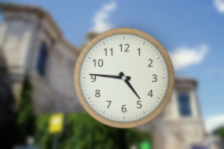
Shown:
**4:46**
